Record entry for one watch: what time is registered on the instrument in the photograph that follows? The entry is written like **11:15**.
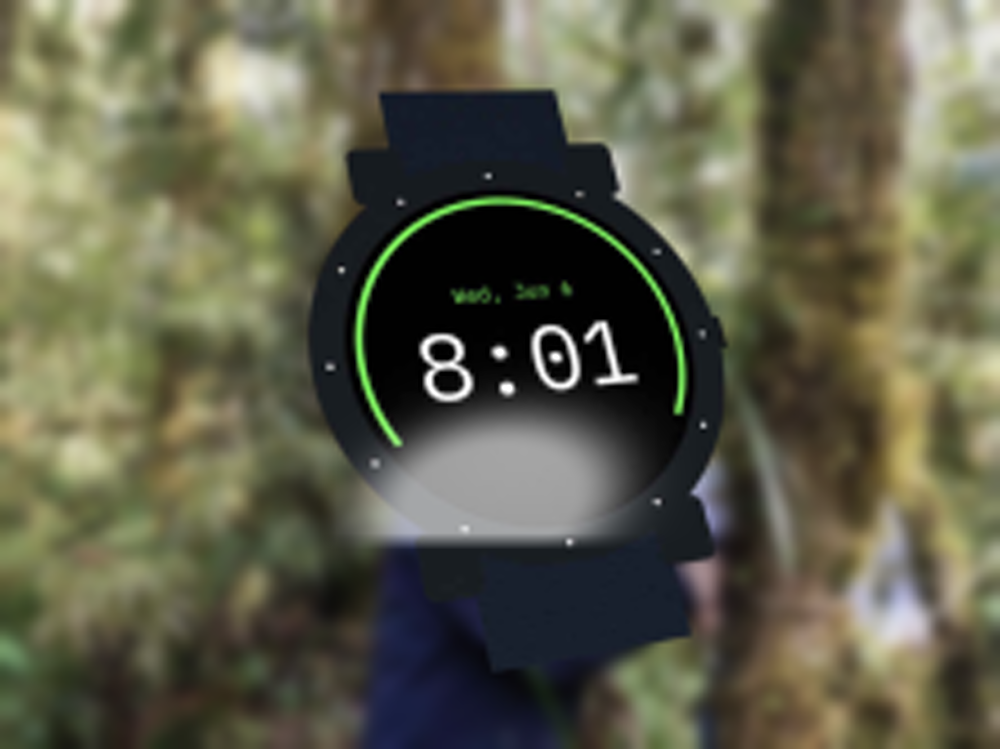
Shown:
**8:01**
